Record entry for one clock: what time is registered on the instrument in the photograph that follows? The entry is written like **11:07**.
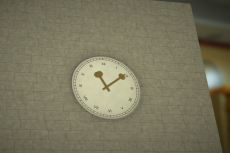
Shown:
**11:09**
